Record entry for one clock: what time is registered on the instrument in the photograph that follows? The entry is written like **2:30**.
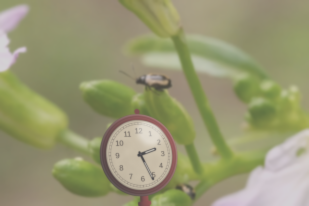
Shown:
**2:26**
